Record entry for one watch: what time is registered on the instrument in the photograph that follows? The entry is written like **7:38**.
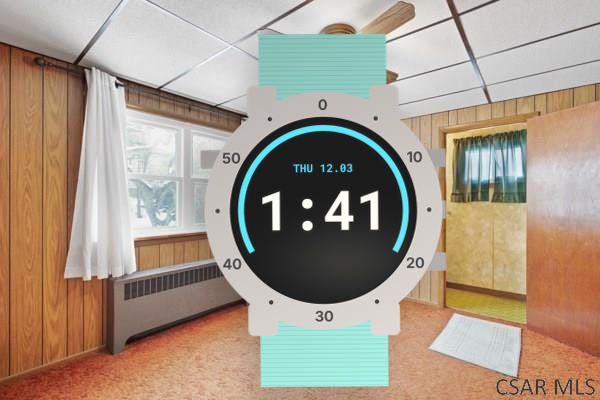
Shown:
**1:41**
